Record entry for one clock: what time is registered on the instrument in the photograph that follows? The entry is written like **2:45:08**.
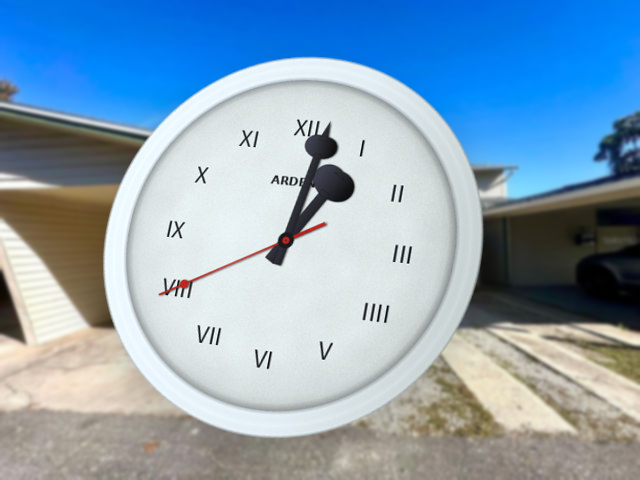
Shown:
**1:01:40**
